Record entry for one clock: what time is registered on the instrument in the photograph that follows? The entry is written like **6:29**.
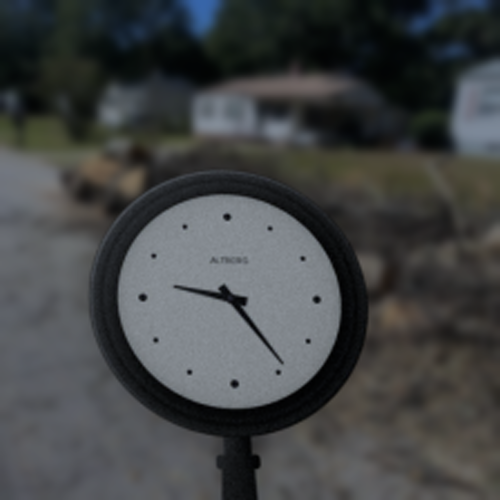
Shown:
**9:24**
